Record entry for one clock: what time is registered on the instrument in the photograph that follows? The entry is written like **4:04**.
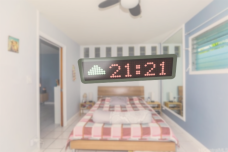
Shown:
**21:21**
